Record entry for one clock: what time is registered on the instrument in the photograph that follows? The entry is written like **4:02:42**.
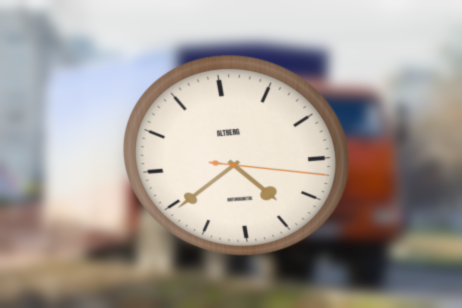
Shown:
**4:39:17**
